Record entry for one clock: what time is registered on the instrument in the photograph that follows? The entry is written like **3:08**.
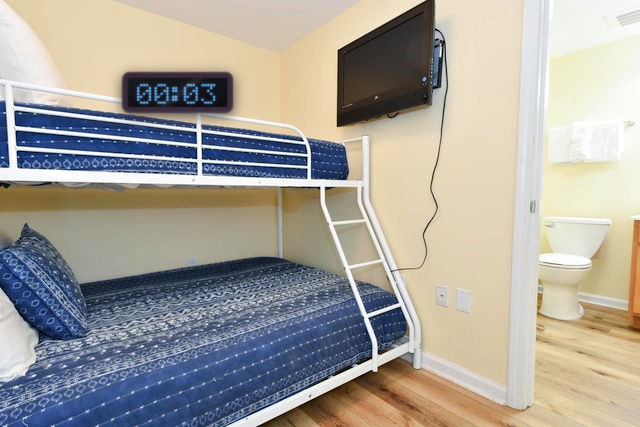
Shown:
**0:03**
